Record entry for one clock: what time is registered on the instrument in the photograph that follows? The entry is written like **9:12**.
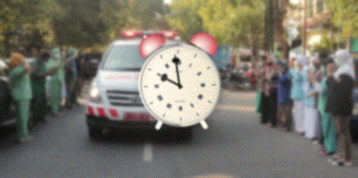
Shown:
**9:59**
